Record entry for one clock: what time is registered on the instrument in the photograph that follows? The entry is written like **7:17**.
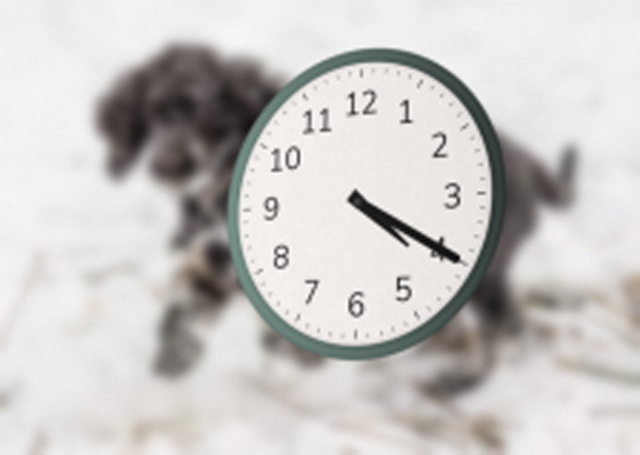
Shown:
**4:20**
